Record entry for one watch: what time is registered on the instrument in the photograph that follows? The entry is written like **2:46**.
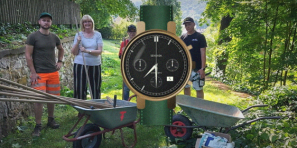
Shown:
**7:30**
